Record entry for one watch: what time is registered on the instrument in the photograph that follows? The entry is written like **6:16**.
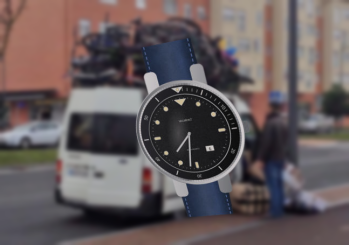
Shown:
**7:32**
